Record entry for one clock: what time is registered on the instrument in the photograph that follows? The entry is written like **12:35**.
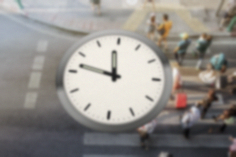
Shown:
**11:47**
